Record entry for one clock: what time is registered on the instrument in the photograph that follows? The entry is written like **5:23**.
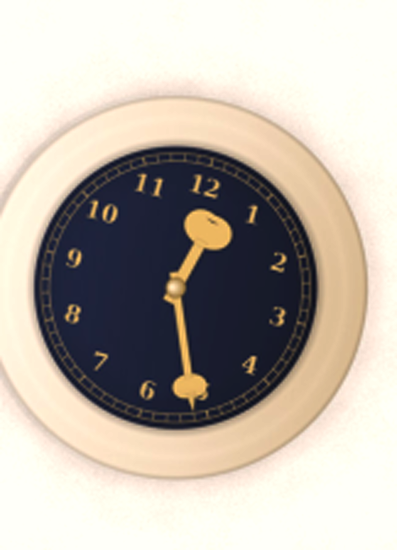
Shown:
**12:26**
